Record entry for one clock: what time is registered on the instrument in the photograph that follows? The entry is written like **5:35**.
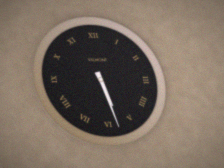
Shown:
**5:28**
